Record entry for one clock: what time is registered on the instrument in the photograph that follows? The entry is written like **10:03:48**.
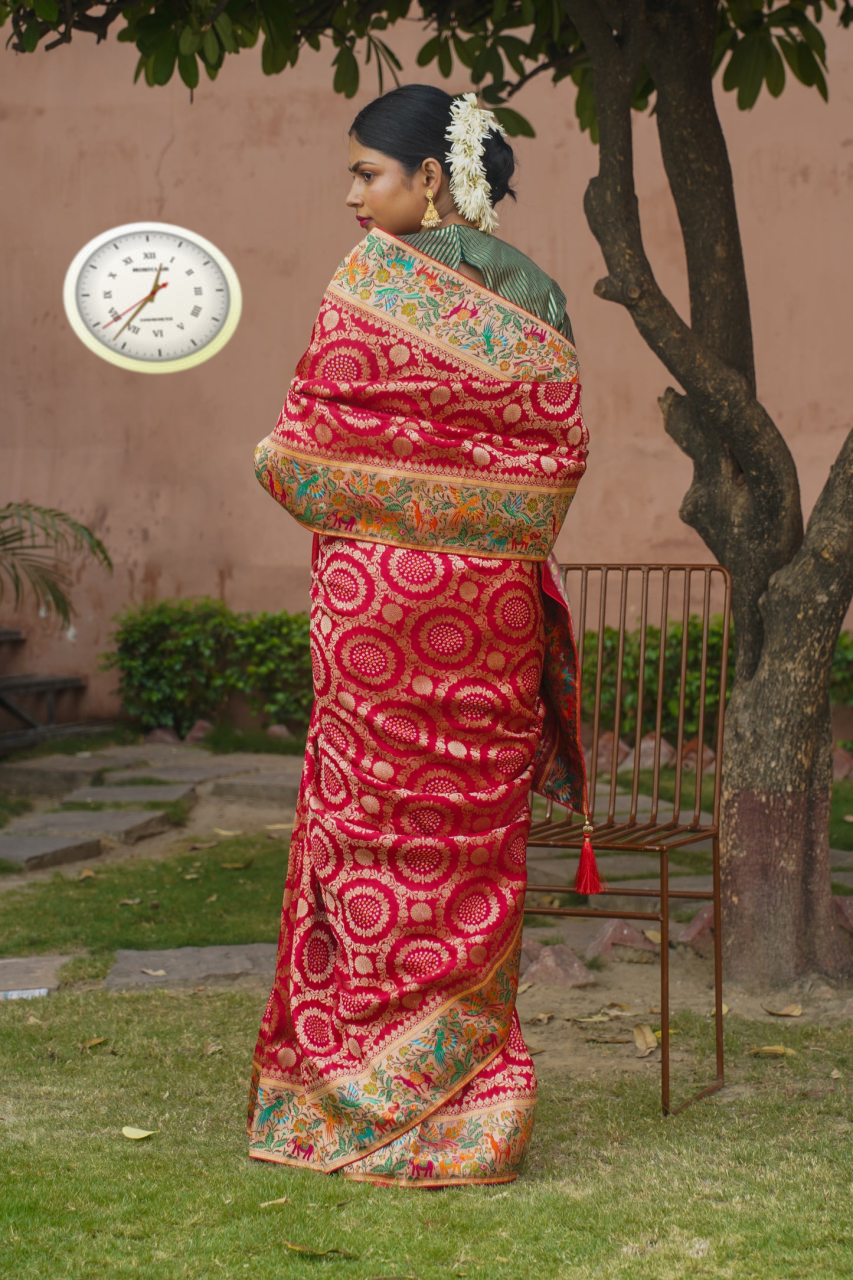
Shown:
**12:36:39**
